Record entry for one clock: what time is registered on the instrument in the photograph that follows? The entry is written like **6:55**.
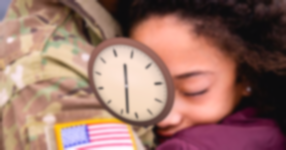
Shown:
**12:33**
